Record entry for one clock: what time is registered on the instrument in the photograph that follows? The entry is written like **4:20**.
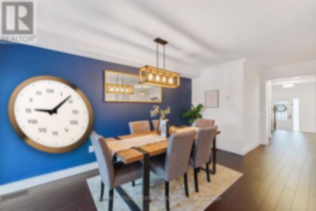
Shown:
**9:08**
